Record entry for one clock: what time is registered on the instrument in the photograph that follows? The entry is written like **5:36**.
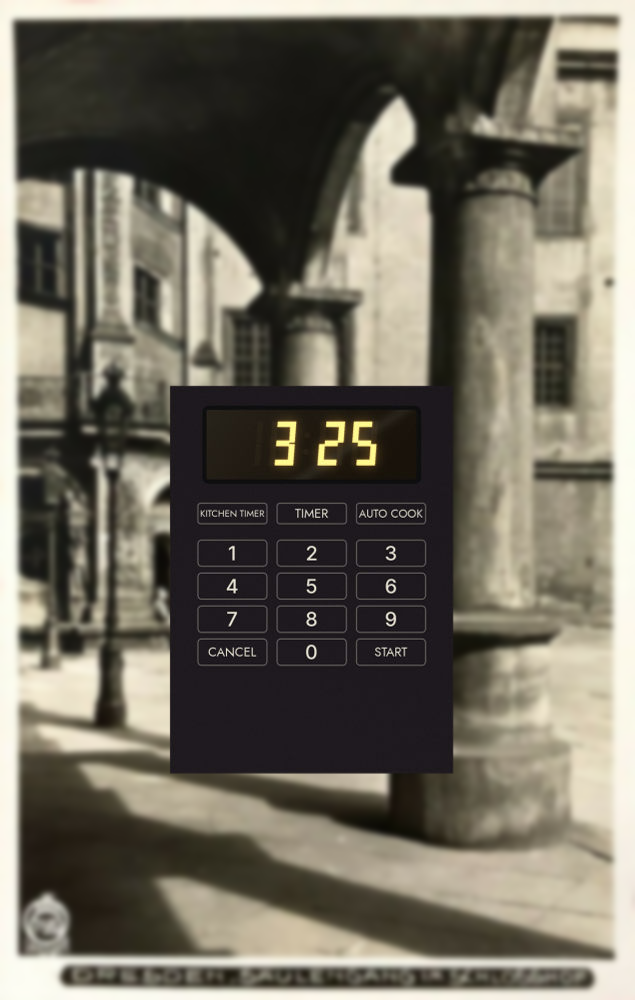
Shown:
**3:25**
